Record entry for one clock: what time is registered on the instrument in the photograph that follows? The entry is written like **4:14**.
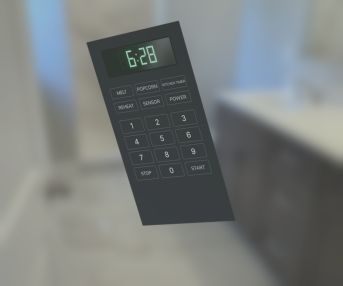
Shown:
**6:28**
